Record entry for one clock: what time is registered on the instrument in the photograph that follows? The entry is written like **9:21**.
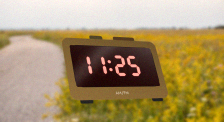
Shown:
**11:25**
